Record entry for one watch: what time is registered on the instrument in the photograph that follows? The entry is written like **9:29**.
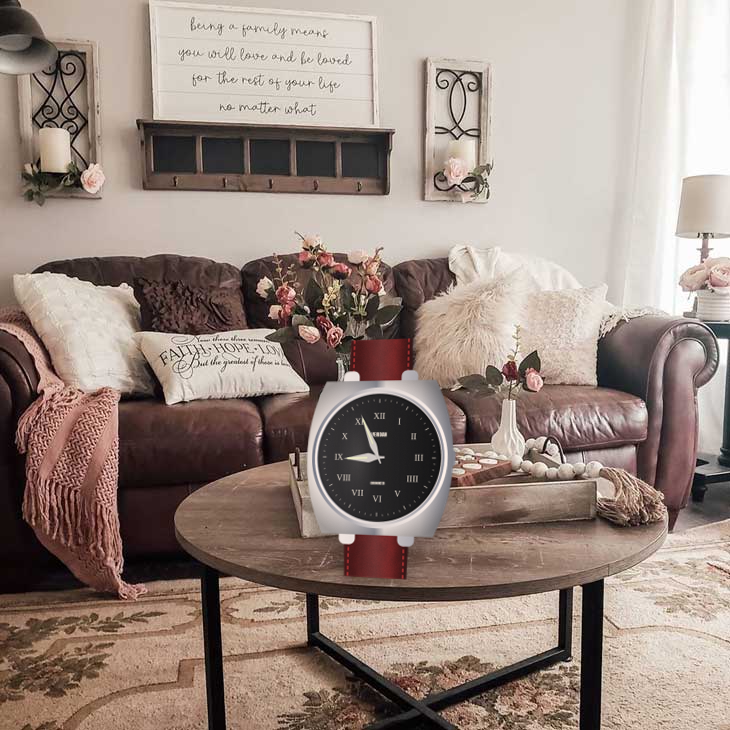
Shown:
**8:56**
